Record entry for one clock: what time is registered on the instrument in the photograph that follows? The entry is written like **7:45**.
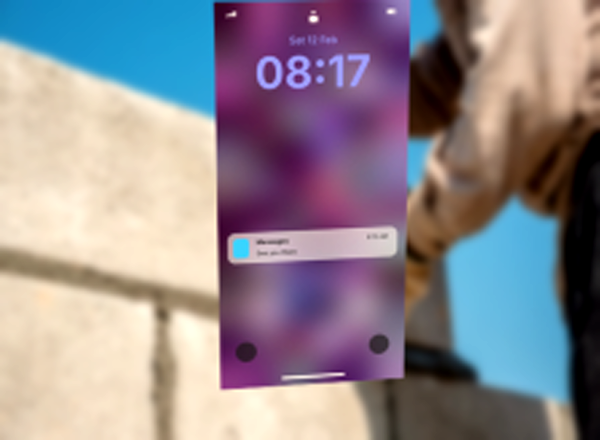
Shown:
**8:17**
